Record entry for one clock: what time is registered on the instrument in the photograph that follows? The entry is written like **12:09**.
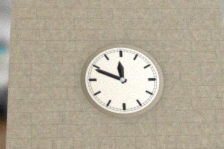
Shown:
**11:49**
